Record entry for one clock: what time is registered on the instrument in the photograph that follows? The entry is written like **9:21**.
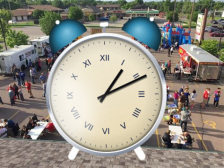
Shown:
**1:11**
